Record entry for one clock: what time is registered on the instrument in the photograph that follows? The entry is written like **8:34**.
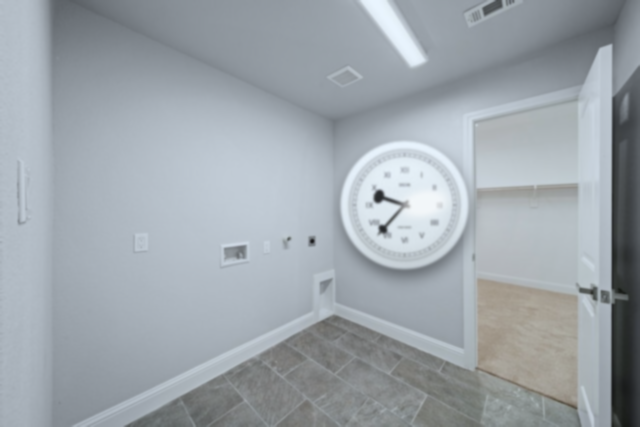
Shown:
**9:37**
